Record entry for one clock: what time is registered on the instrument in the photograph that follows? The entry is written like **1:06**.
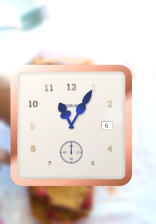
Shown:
**11:05**
